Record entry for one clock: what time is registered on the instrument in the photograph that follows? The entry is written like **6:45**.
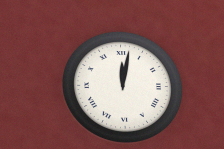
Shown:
**12:02**
